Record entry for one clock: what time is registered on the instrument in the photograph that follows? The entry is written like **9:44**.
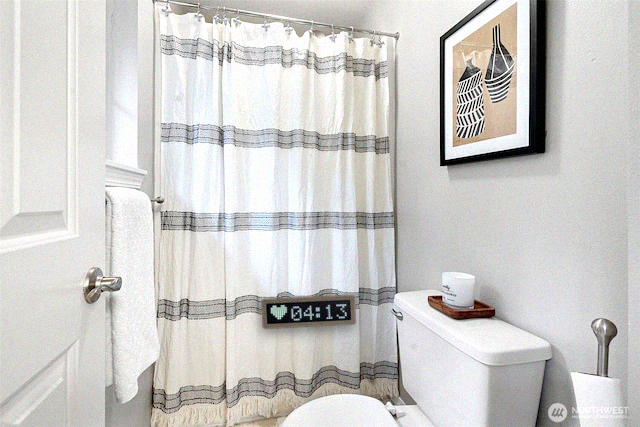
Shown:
**4:13**
